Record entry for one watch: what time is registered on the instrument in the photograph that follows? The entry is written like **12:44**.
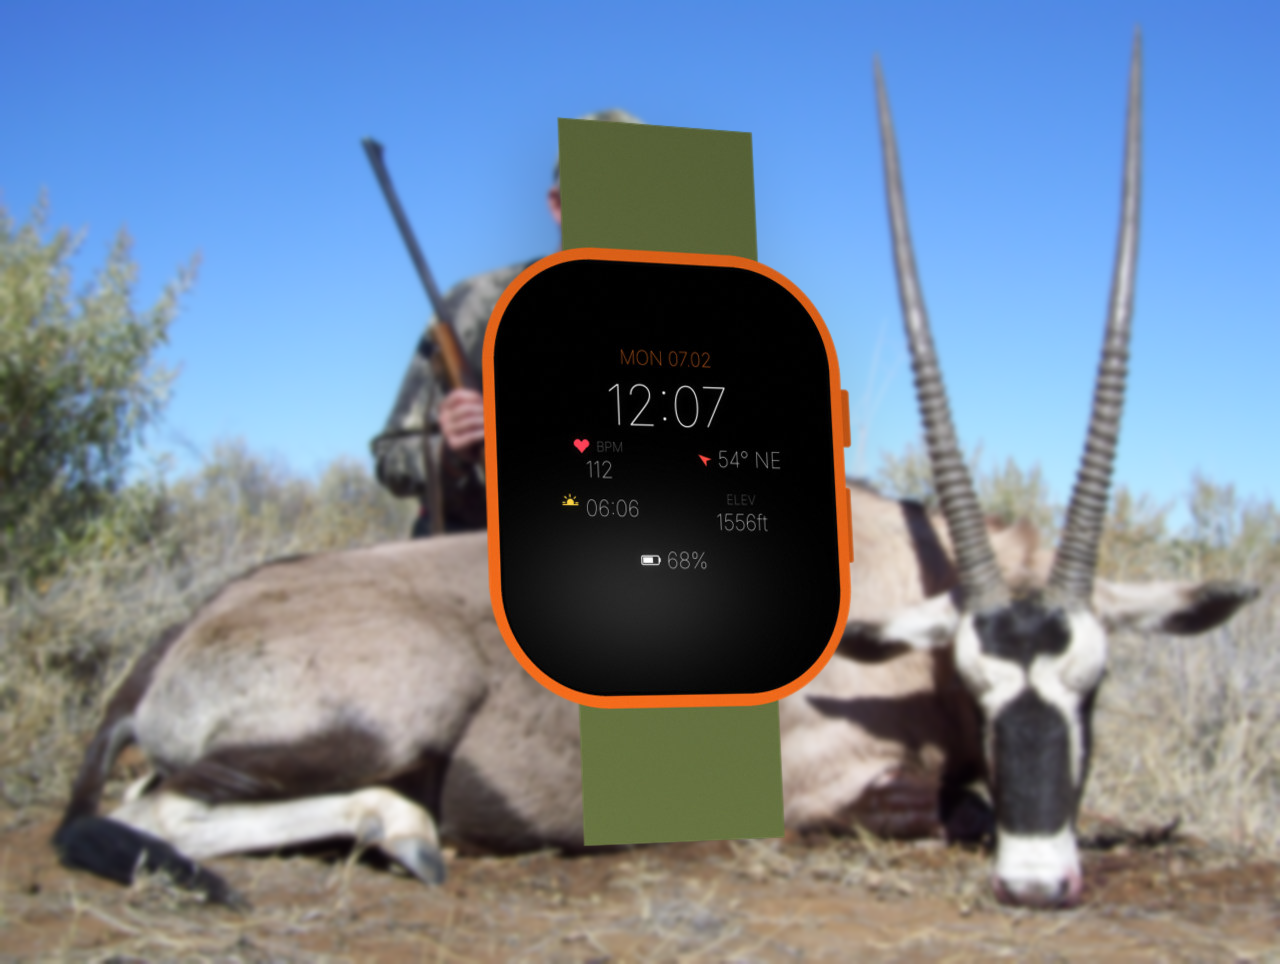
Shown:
**12:07**
